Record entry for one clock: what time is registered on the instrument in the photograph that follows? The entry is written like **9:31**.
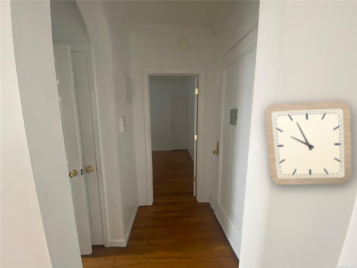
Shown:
**9:56**
